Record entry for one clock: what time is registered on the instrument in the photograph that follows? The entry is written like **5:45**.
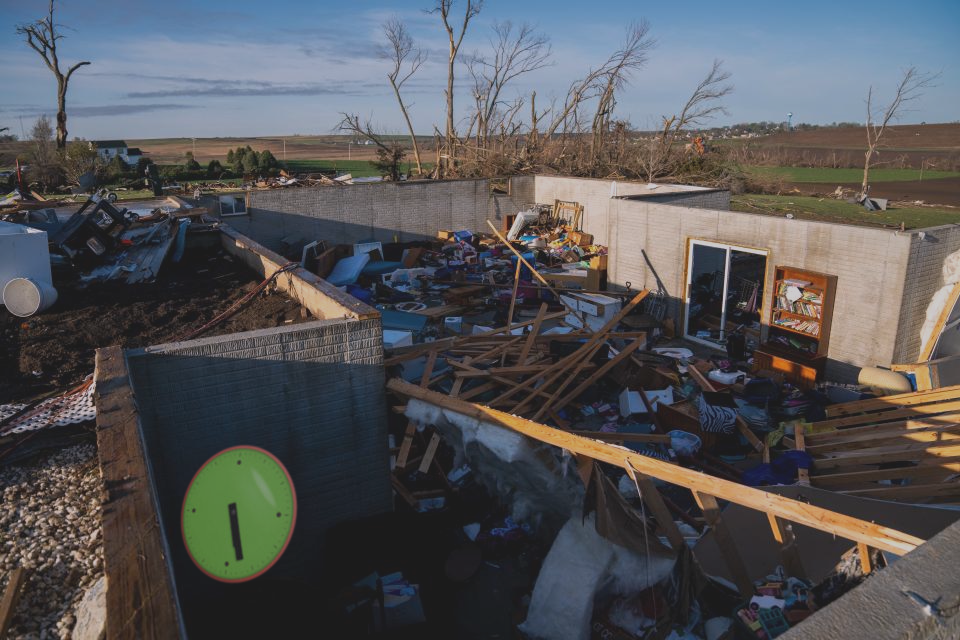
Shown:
**5:27**
